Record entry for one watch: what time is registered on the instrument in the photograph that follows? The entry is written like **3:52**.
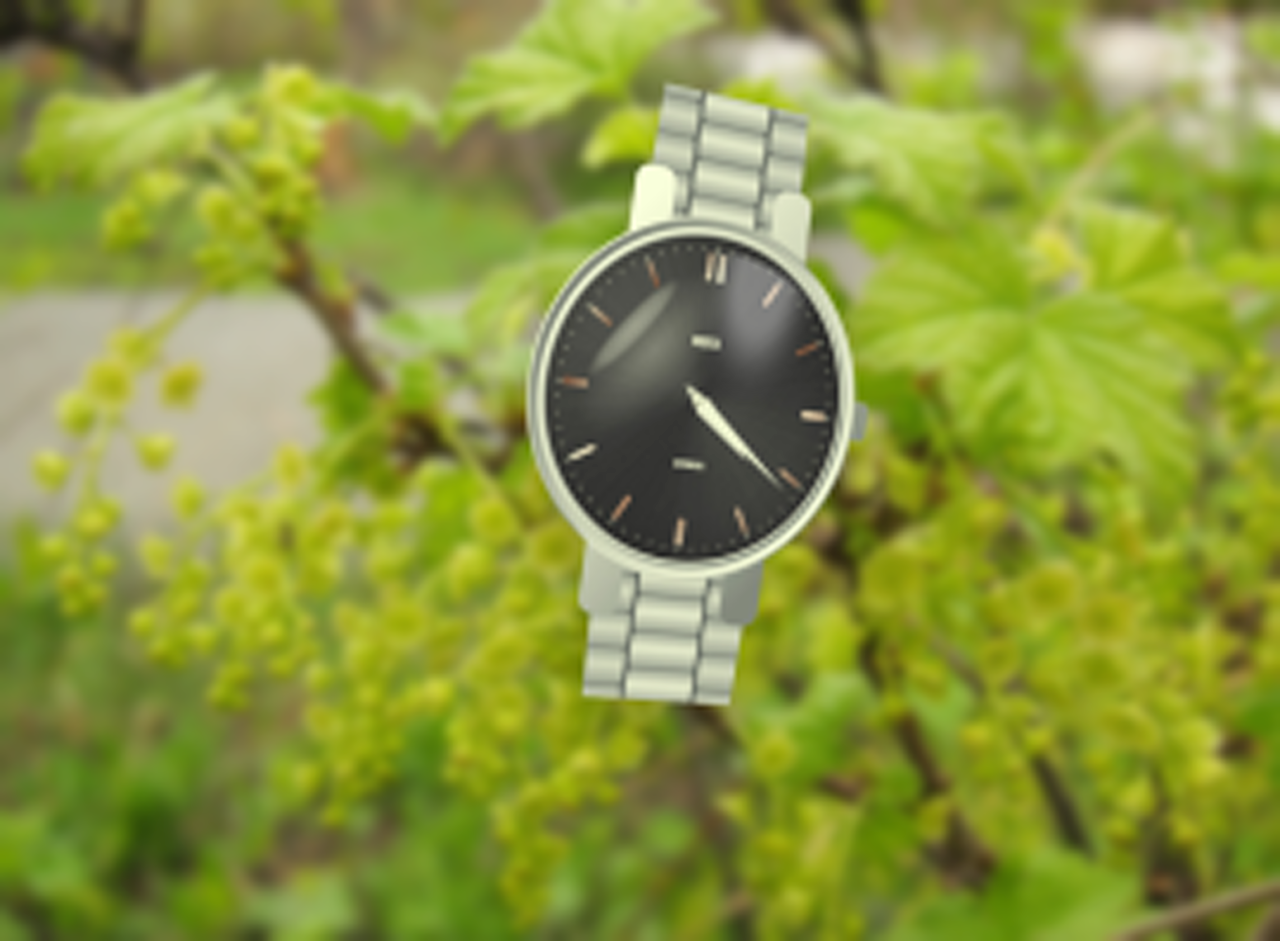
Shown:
**4:21**
